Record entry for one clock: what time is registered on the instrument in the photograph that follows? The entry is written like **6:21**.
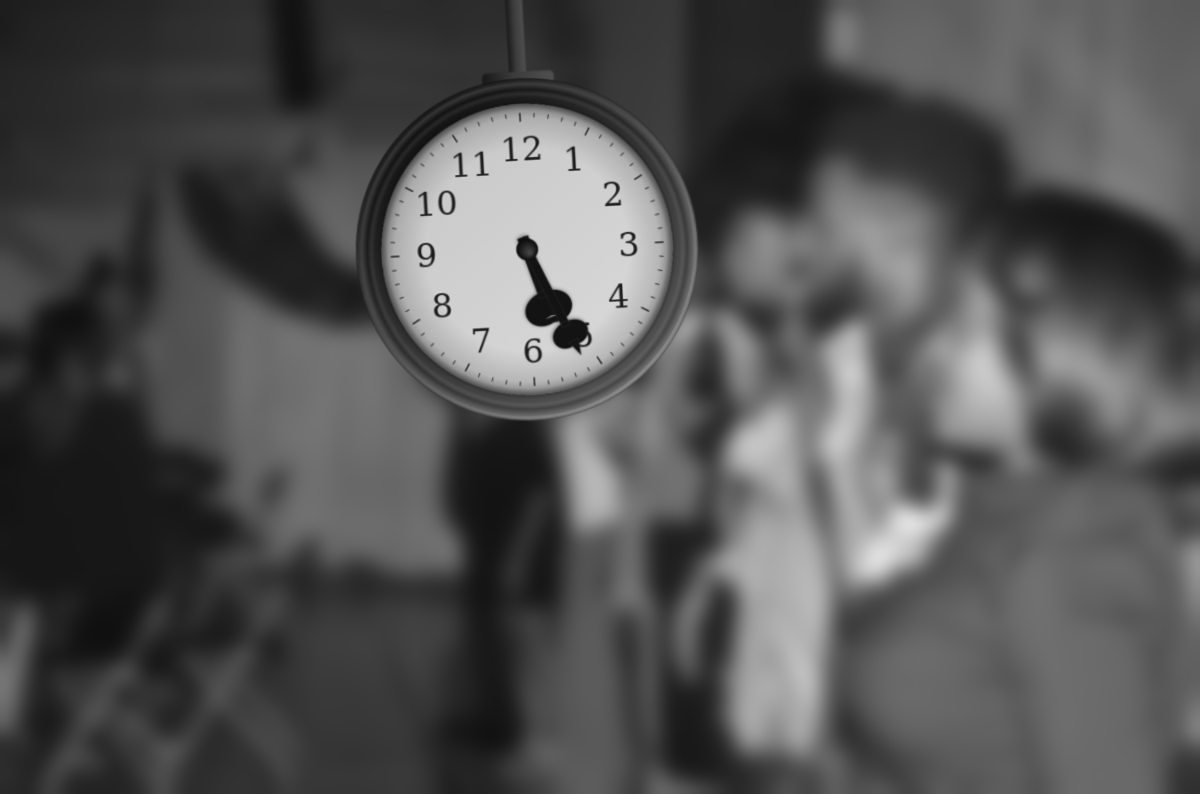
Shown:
**5:26**
